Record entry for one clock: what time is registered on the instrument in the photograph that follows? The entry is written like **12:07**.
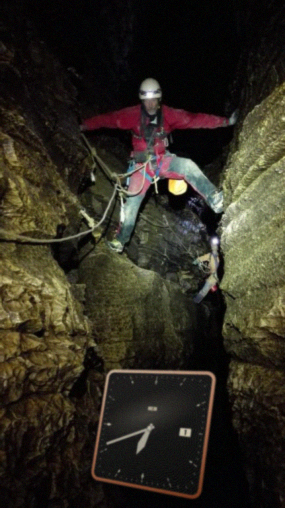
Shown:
**6:41**
